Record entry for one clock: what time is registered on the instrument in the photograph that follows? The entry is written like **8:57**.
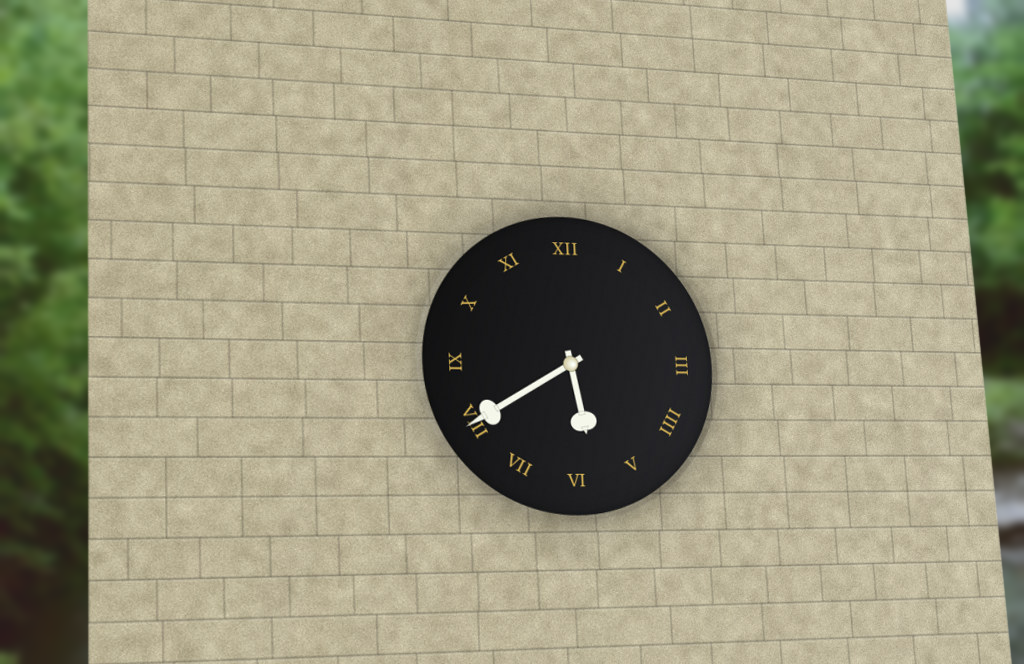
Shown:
**5:40**
